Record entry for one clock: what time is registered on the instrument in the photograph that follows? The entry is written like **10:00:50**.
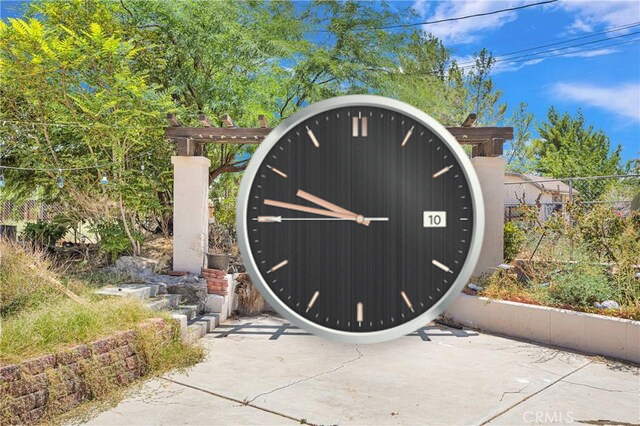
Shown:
**9:46:45**
